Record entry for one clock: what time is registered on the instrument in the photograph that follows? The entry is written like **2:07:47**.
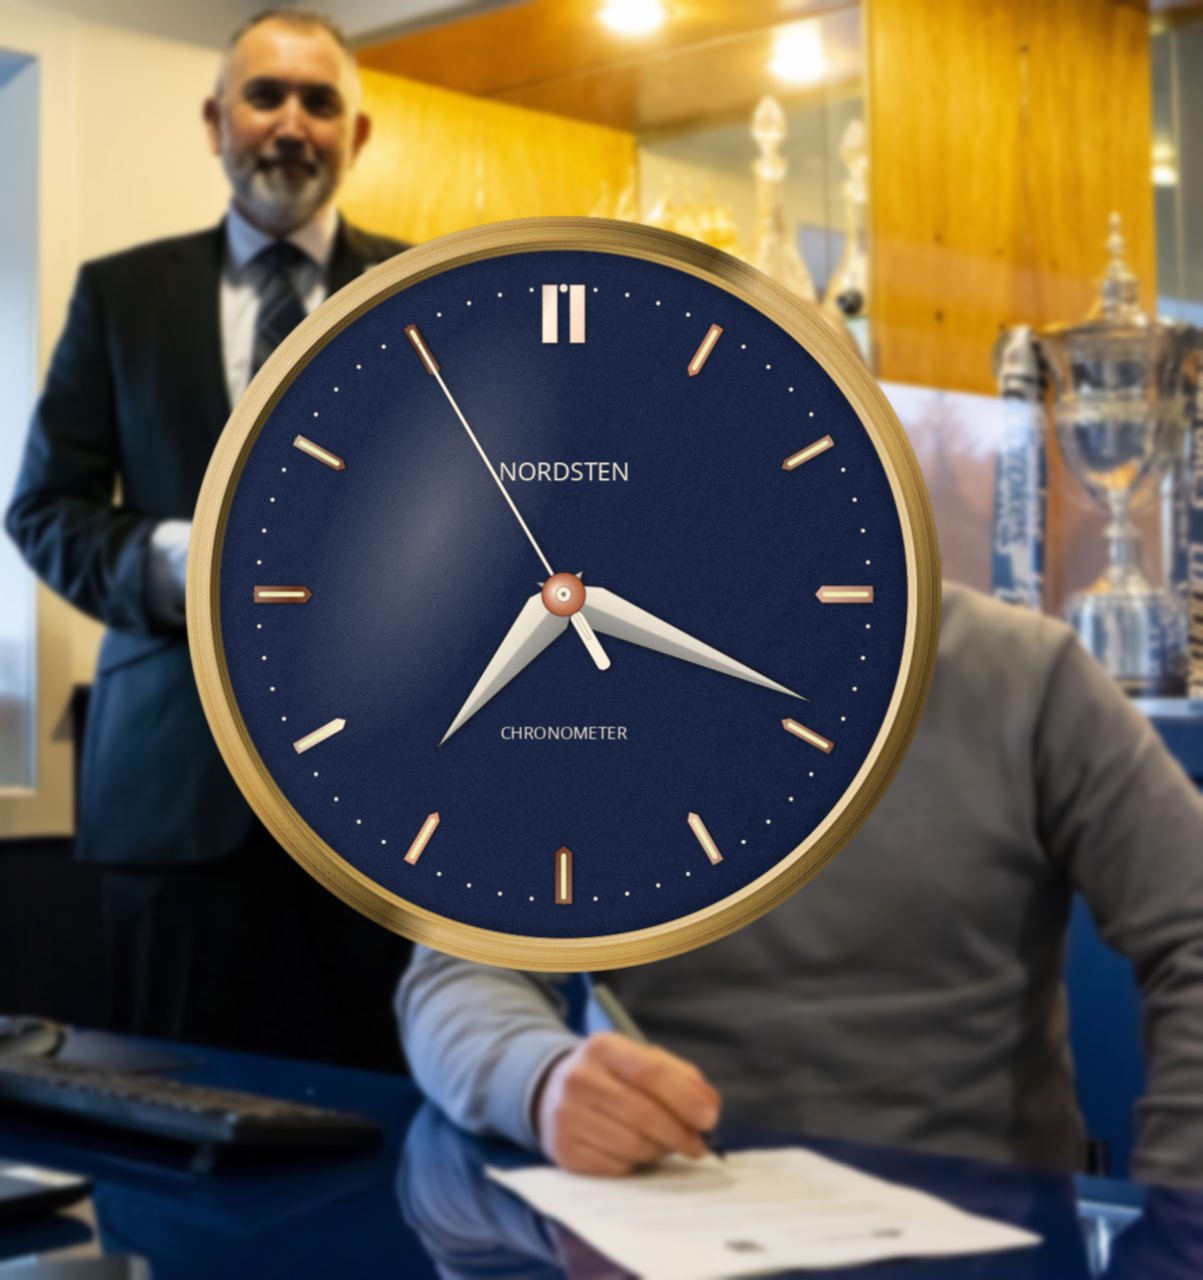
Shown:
**7:18:55**
